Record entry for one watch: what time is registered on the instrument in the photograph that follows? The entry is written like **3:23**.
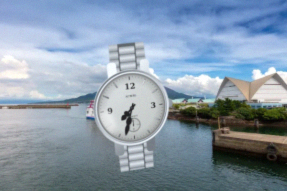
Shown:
**7:33**
